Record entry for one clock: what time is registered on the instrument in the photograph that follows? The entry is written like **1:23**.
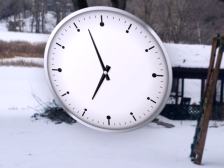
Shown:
**6:57**
